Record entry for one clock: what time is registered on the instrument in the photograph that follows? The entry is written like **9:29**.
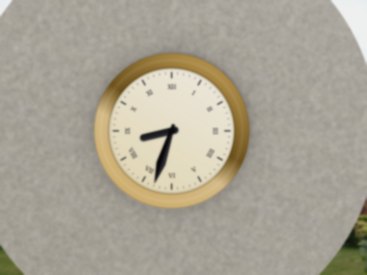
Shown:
**8:33**
